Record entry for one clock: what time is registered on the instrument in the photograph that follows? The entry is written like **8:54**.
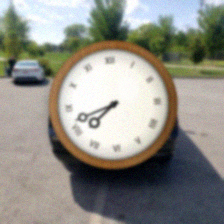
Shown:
**7:42**
